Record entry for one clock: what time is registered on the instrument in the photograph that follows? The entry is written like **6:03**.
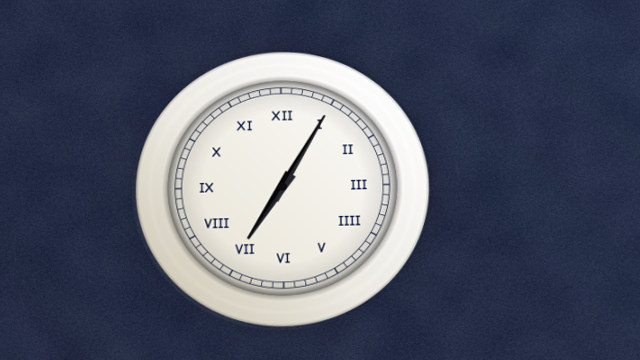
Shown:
**7:05**
